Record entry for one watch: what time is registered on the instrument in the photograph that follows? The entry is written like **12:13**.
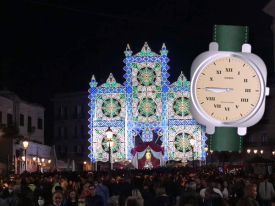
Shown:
**8:45**
